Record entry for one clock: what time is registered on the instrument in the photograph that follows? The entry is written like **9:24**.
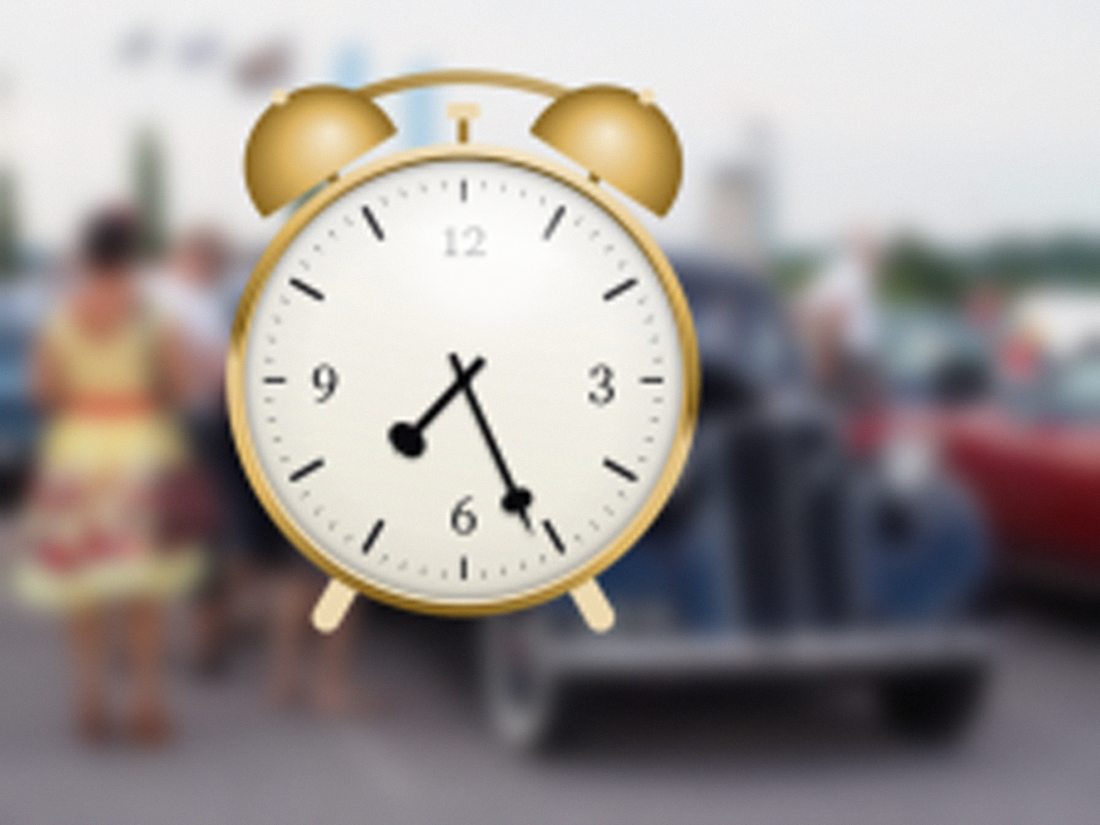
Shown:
**7:26**
